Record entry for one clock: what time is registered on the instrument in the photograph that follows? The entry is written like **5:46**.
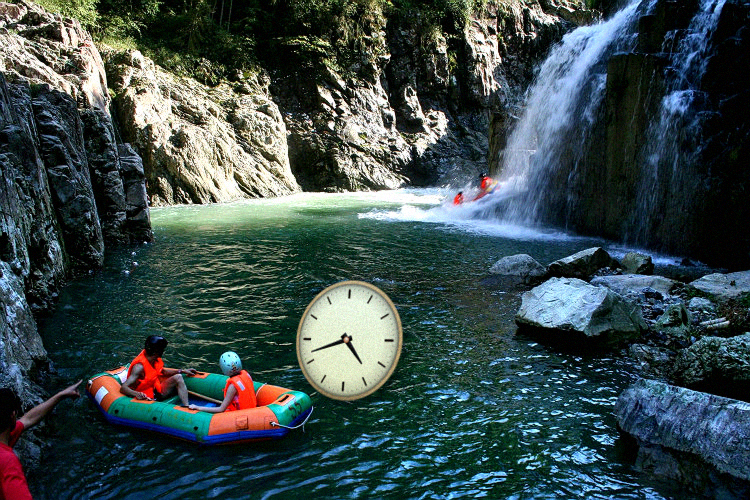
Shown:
**4:42**
